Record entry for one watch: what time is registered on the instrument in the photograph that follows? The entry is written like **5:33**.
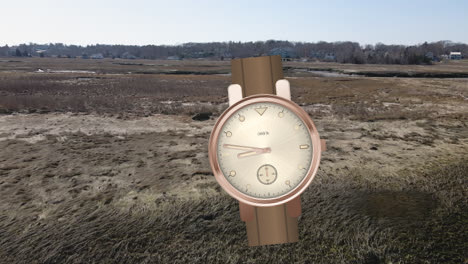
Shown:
**8:47**
